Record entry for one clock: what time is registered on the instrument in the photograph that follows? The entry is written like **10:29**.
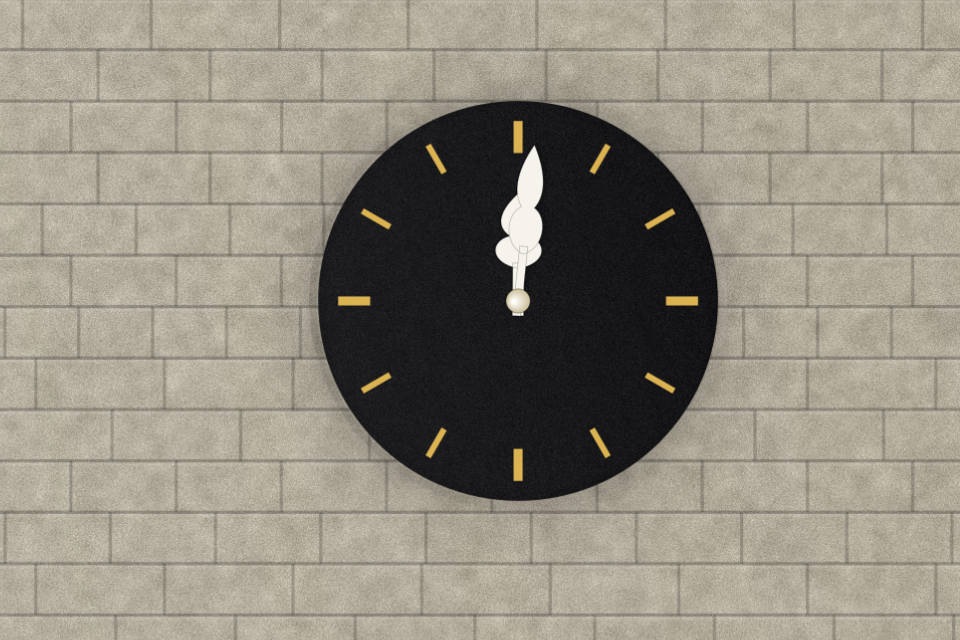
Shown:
**12:01**
